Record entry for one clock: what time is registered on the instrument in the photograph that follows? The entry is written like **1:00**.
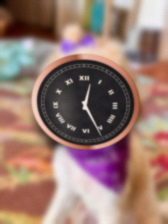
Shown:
**12:26**
